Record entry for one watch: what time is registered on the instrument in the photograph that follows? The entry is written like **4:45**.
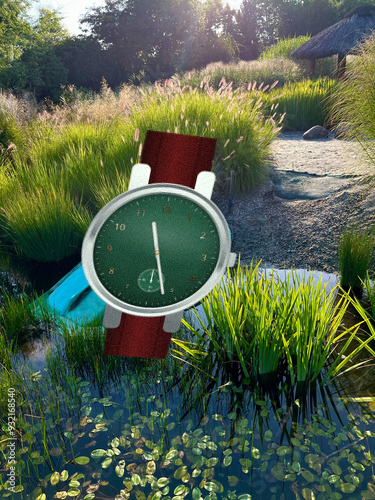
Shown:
**11:27**
